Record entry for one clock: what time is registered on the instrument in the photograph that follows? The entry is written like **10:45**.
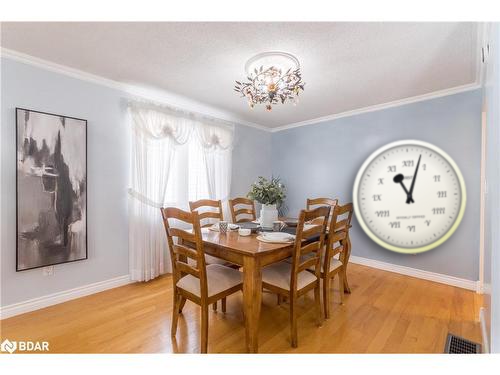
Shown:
**11:03**
